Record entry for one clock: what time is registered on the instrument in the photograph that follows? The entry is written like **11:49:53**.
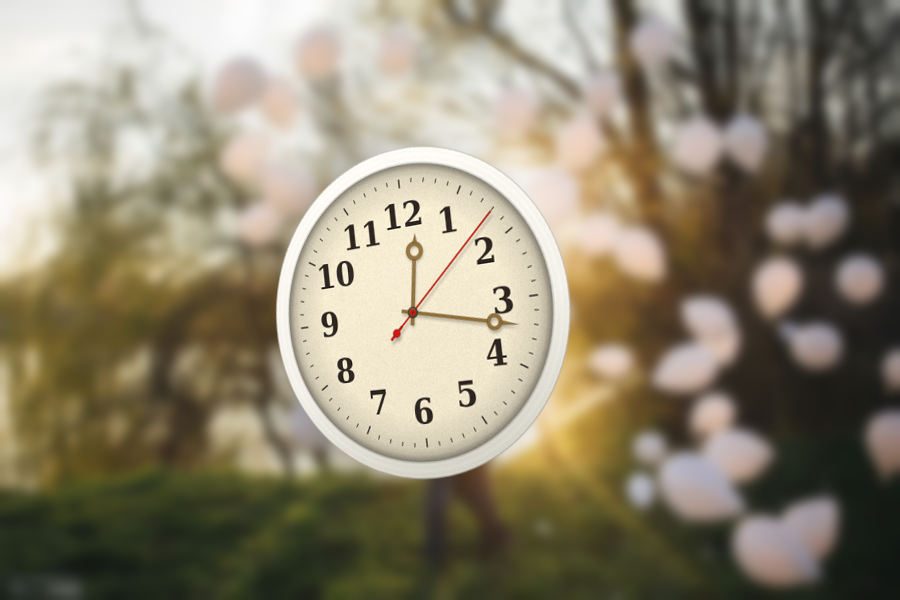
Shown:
**12:17:08**
